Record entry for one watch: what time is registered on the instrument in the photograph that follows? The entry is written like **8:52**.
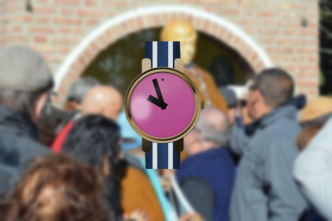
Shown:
**9:57**
